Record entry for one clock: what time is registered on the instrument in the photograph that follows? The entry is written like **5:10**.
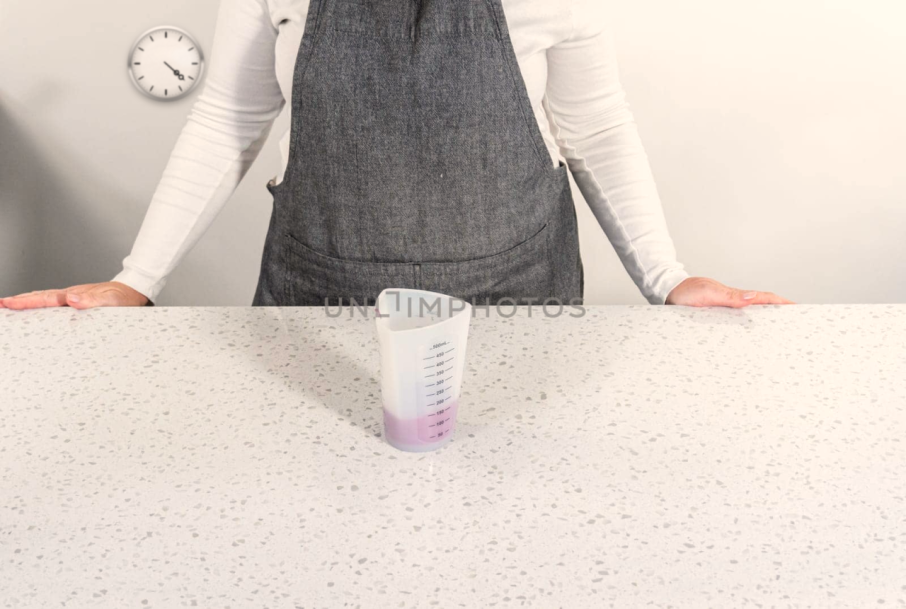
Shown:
**4:22**
